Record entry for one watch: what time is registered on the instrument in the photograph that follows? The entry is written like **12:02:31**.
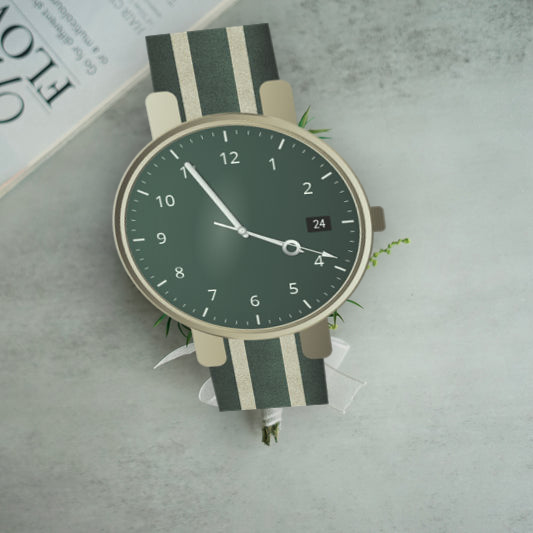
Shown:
**3:55:19**
